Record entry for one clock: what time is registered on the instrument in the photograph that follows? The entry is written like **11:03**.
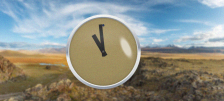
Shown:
**10:59**
